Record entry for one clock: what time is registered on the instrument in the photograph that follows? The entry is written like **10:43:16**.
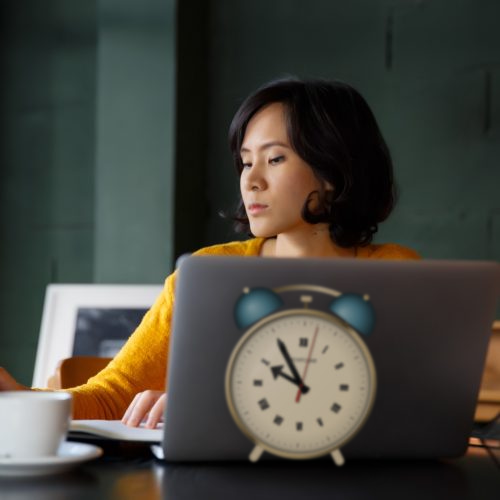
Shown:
**9:55:02**
